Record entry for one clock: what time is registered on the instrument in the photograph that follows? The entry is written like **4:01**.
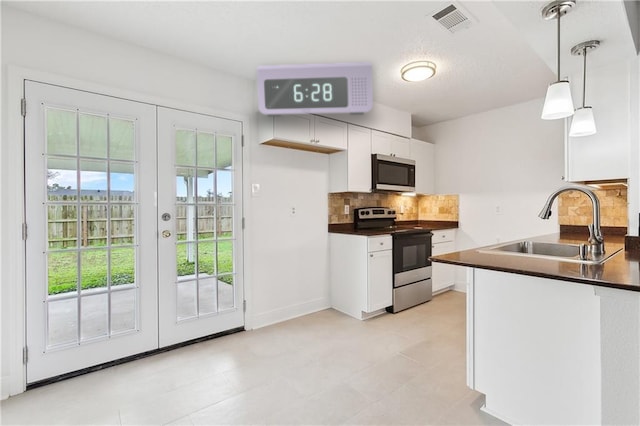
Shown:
**6:28**
